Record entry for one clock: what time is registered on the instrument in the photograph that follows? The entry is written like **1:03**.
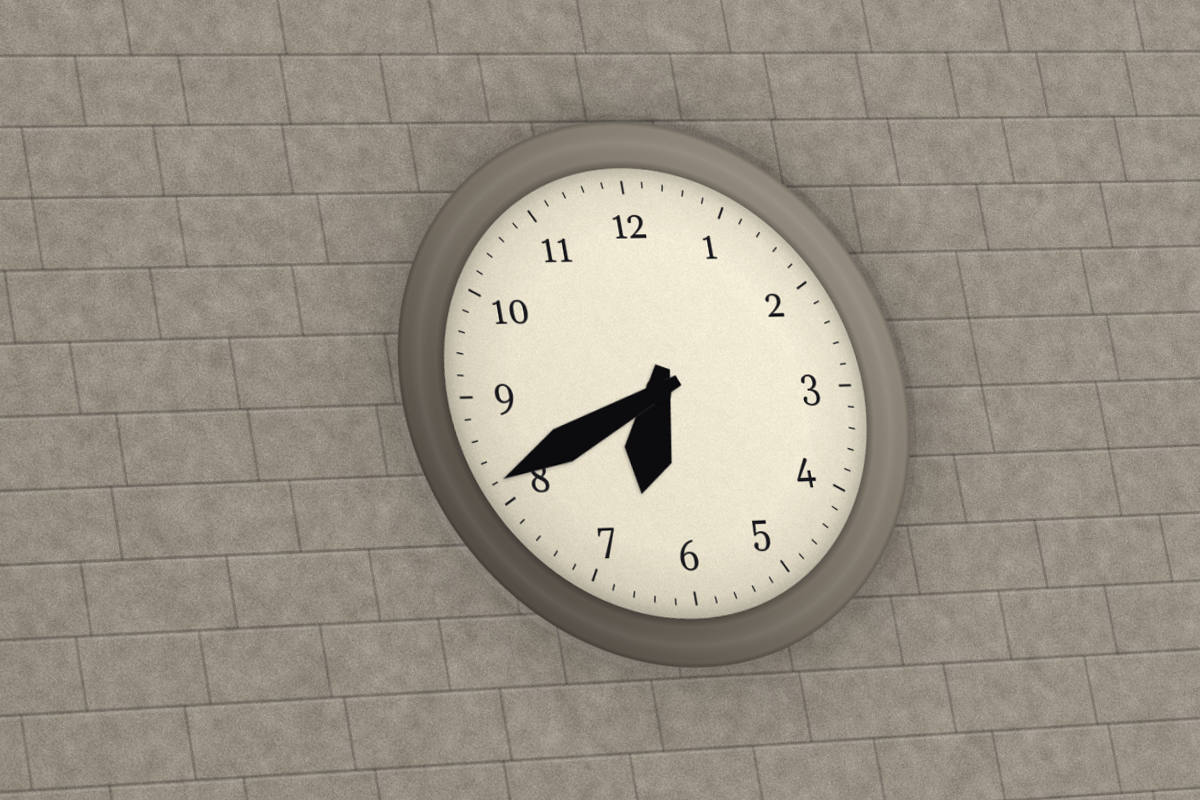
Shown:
**6:41**
